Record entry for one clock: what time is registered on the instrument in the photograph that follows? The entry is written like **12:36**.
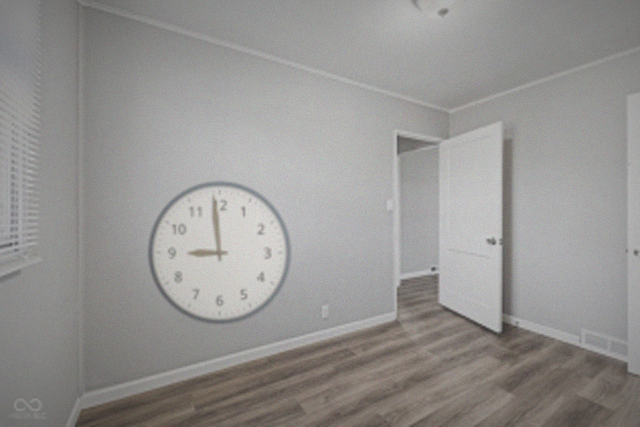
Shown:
**8:59**
